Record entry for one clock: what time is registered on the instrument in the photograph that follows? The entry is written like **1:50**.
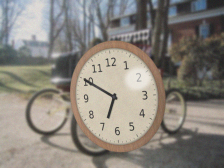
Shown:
**6:50**
